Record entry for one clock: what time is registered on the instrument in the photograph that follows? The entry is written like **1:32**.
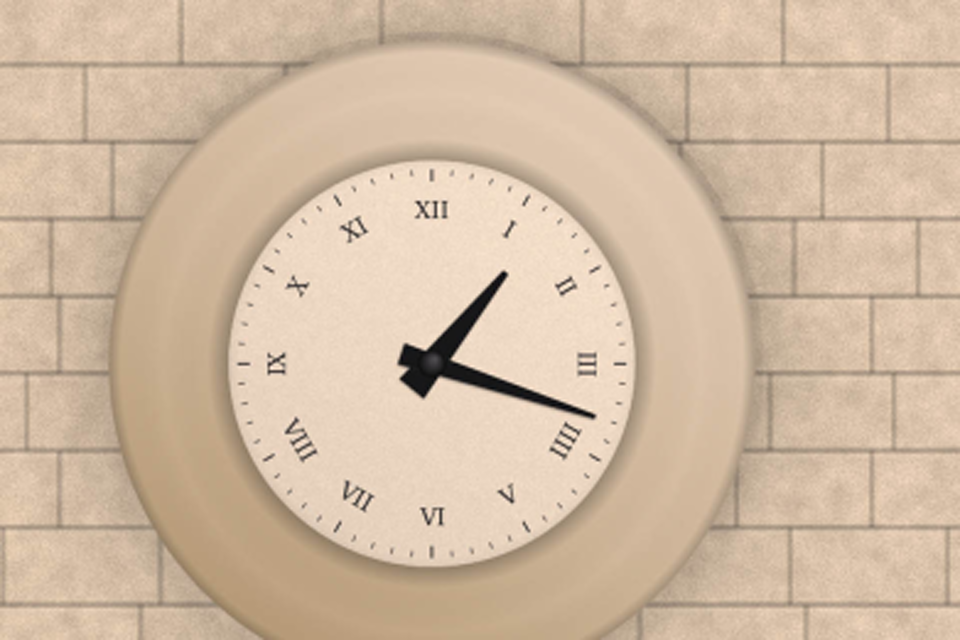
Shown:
**1:18**
